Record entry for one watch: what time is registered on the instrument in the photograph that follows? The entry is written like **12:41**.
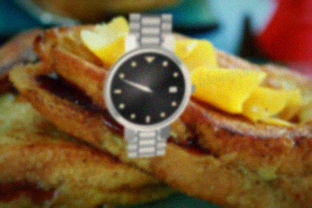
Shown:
**9:49**
